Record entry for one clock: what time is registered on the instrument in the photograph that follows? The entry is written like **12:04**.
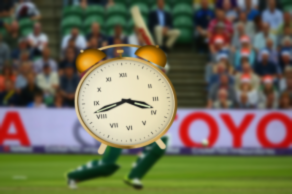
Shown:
**3:42**
